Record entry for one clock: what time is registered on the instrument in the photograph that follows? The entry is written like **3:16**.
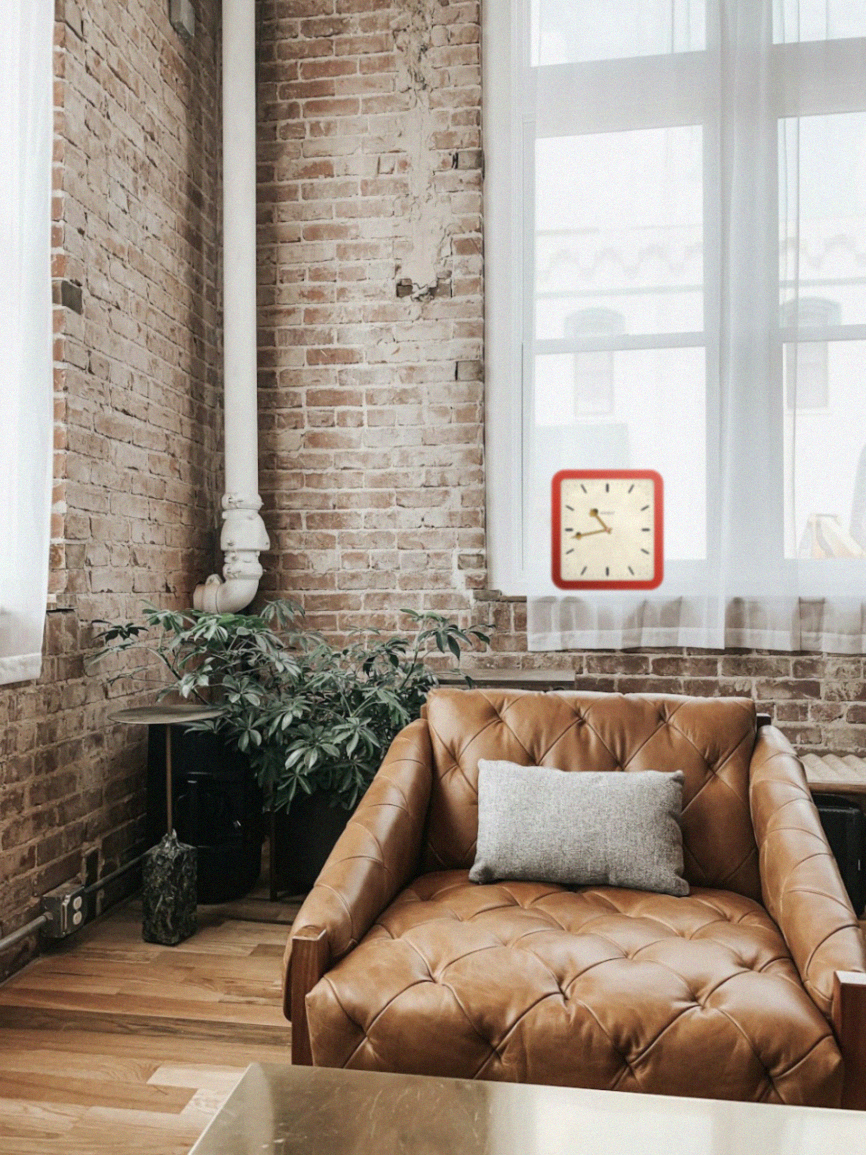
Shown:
**10:43**
